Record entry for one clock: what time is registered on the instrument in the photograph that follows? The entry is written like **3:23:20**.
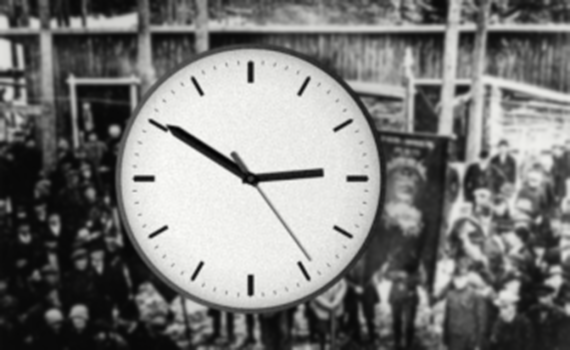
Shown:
**2:50:24**
